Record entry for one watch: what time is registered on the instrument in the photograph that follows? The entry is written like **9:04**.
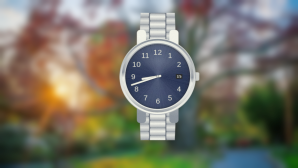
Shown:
**8:42**
